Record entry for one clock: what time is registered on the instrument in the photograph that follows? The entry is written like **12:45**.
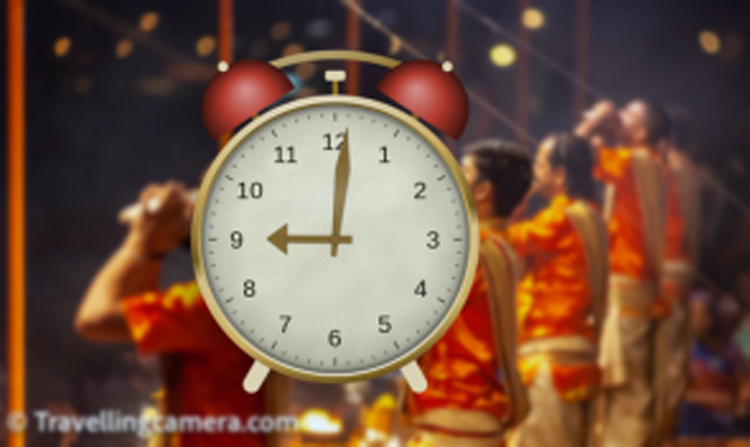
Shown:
**9:01**
